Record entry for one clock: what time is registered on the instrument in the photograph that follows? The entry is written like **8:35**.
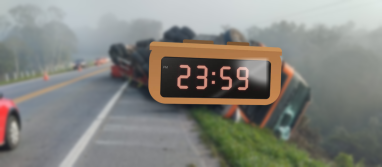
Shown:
**23:59**
